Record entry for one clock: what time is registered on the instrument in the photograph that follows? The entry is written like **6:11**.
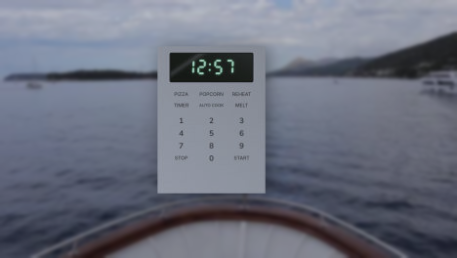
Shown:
**12:57**
